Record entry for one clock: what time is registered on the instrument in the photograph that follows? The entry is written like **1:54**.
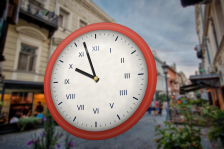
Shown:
**9:57**
